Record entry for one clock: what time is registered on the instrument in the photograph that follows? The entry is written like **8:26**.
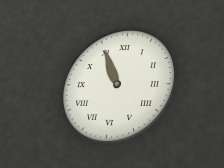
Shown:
**10:55**
